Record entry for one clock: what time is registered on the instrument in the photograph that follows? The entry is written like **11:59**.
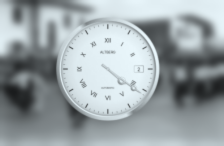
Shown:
**4:21**
